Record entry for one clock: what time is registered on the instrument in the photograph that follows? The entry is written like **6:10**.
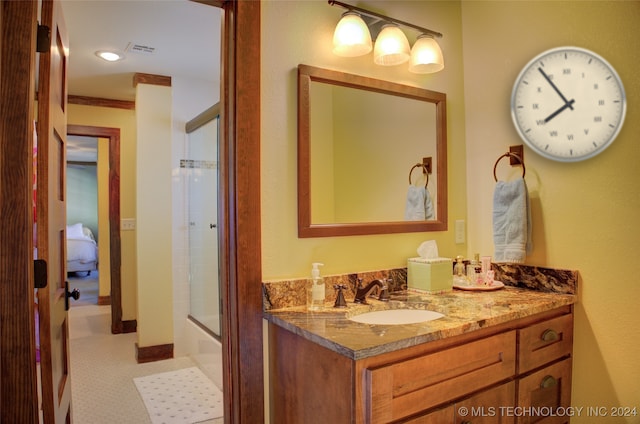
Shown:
**7:54**
